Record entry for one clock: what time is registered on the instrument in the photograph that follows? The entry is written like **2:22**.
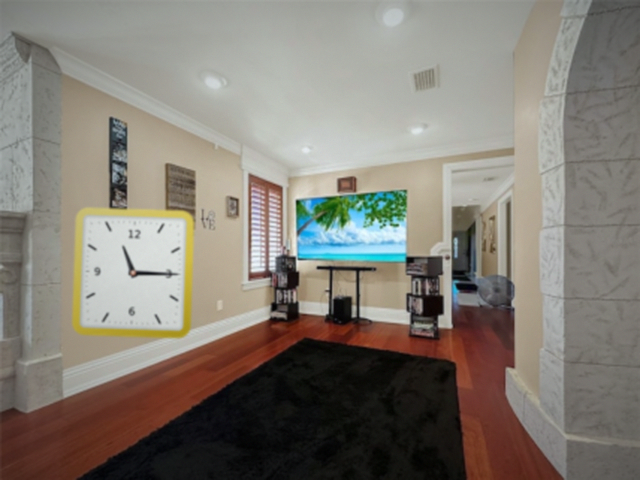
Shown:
**11:15**
